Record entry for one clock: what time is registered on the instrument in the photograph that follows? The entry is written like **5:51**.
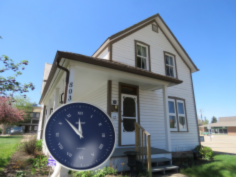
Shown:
**11:53**
